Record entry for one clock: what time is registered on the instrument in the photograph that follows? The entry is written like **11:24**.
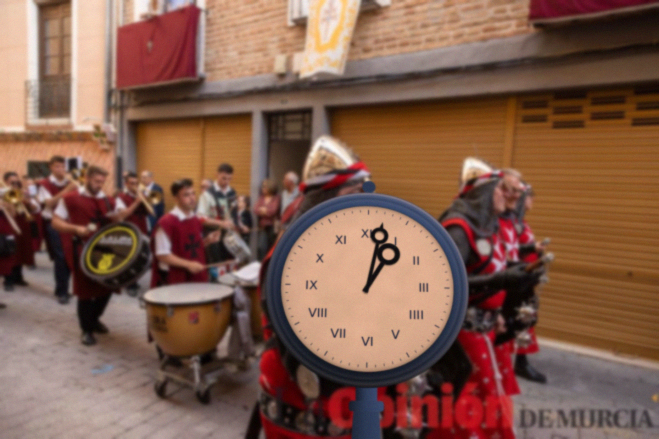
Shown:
**1:02**
